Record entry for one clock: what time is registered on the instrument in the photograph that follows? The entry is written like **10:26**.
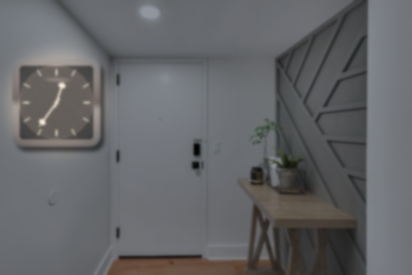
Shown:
**12:36**
